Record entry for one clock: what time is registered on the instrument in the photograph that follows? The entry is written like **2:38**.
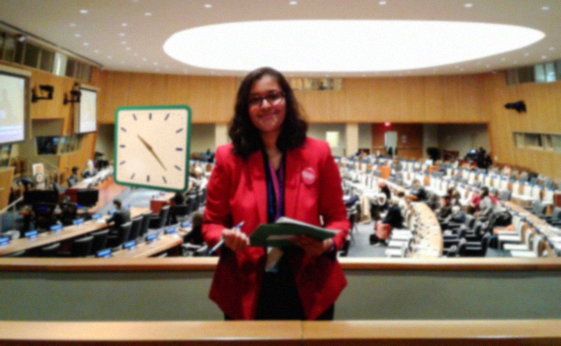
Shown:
**10:23**
